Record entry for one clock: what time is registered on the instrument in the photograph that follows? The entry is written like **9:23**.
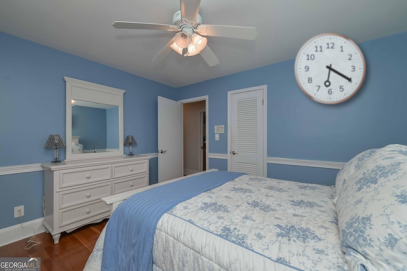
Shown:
**6:20**
